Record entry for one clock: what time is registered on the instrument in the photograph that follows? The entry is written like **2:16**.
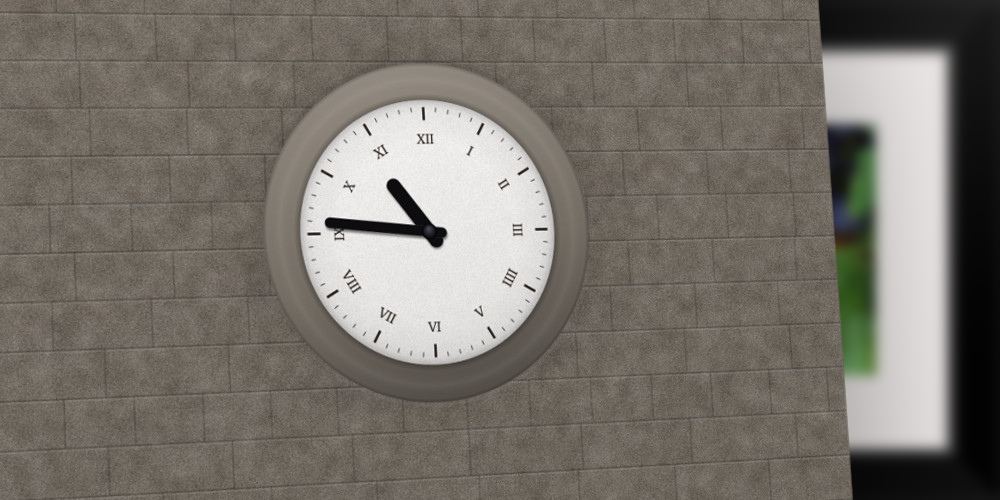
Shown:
**10:46**
